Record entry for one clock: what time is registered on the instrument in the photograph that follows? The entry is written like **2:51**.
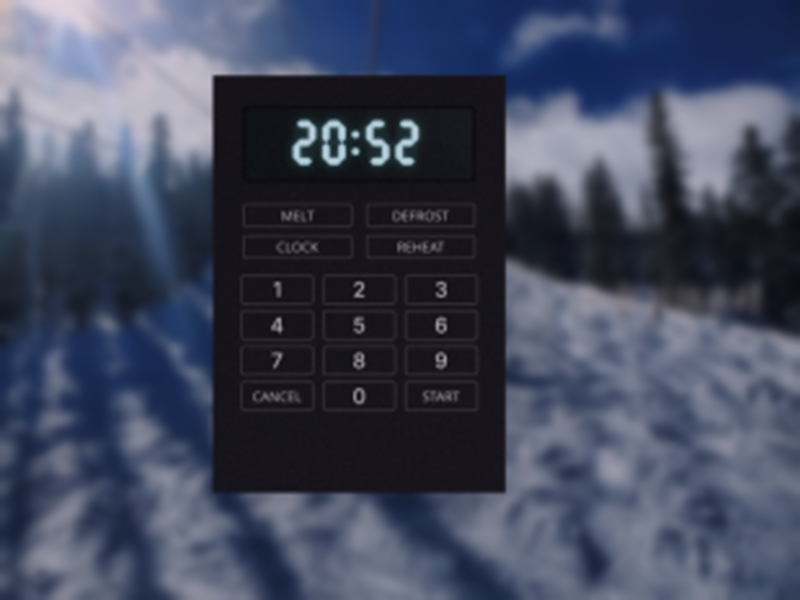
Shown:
**20:52**
